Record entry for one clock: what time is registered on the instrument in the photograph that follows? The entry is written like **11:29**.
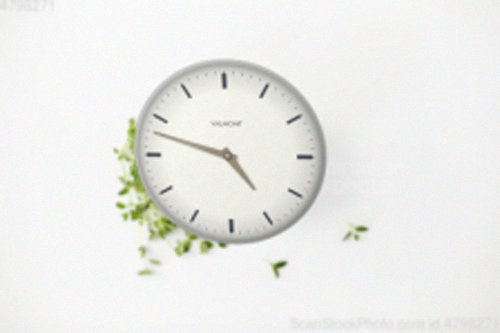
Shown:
**4:48**
